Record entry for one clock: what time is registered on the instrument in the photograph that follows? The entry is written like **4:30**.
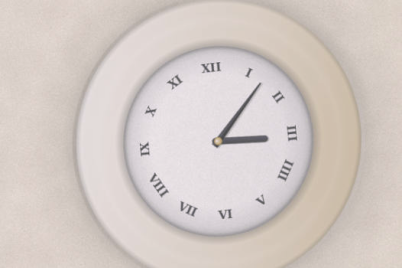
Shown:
**3:07**
